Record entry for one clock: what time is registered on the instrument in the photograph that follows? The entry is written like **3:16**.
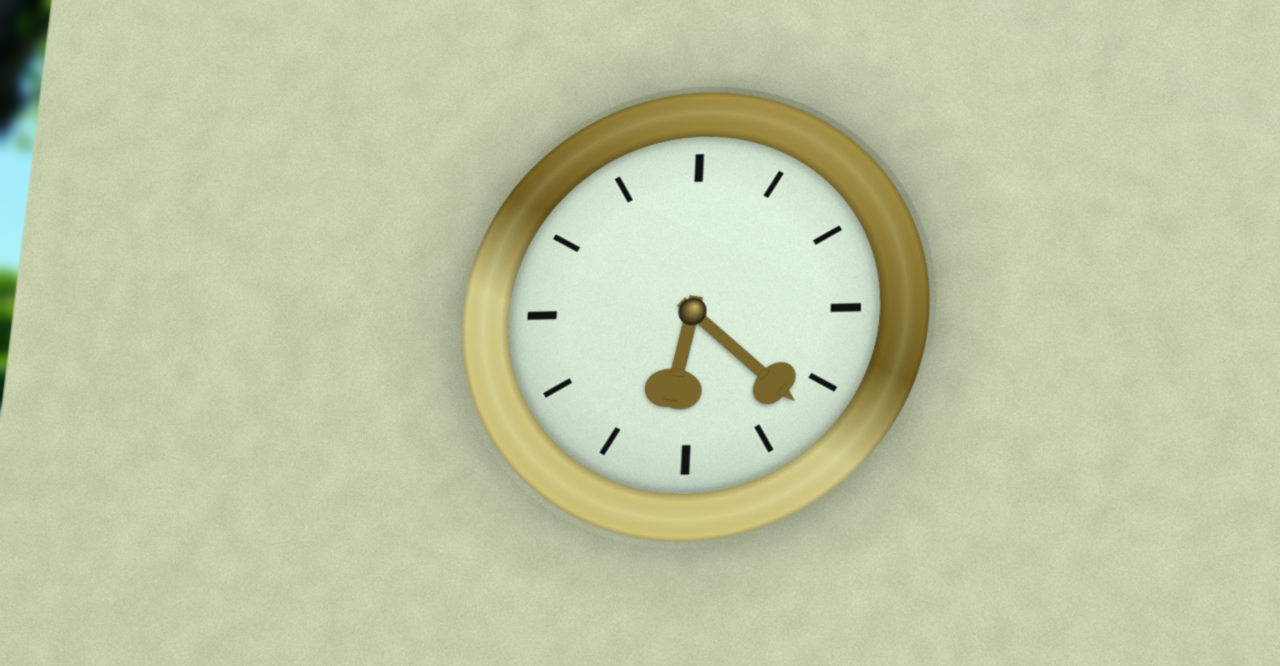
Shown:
**6:22**
